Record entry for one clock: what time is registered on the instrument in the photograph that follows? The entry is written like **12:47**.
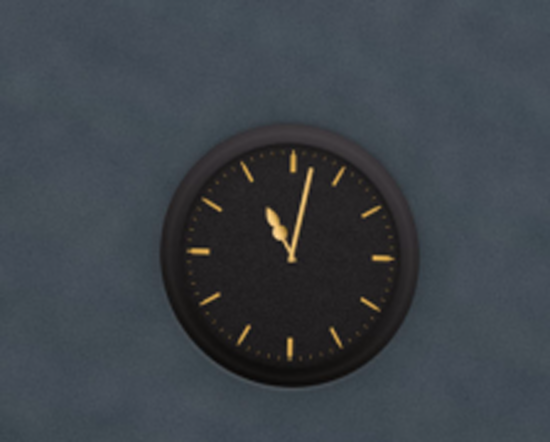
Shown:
**11:02**
